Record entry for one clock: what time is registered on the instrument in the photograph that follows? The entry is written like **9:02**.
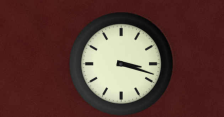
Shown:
**3:18**
